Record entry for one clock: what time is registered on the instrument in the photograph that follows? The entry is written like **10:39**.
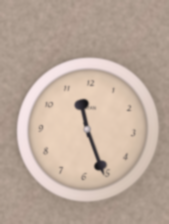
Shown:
**11:26**
